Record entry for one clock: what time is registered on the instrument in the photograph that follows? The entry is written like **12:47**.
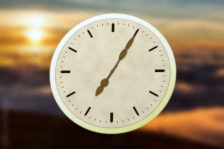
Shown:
**7:05**
